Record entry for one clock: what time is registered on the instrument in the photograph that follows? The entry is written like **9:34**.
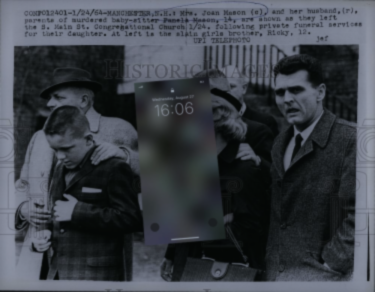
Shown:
**16:06**
